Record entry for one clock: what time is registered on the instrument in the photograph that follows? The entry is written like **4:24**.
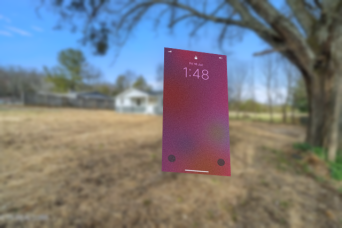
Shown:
**1:48**
